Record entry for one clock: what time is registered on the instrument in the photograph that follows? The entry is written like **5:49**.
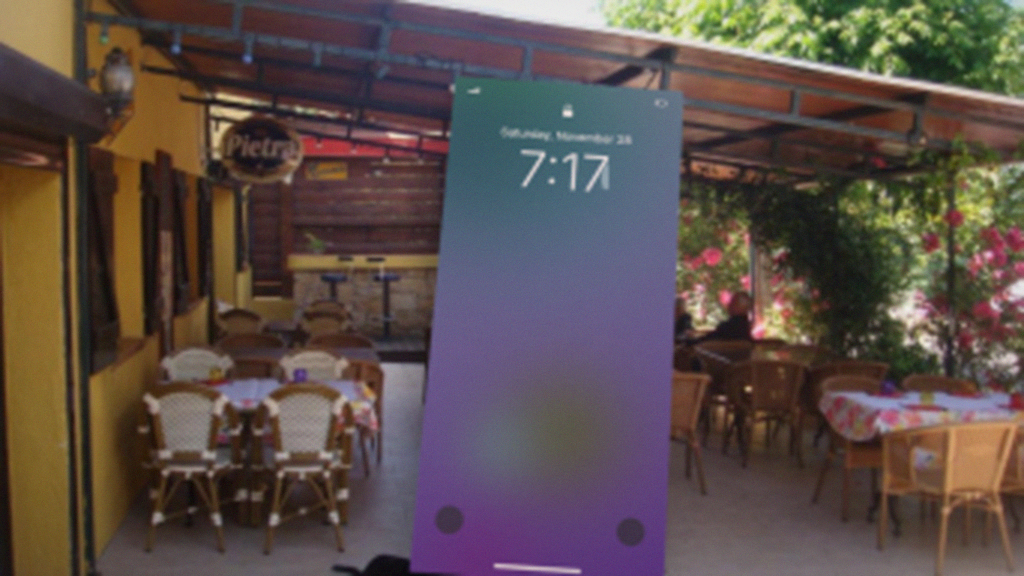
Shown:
**7:17**
